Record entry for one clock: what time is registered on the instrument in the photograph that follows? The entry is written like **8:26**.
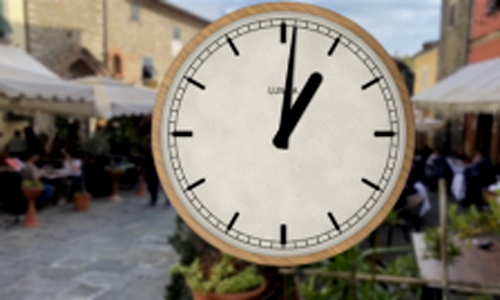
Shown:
**1:01**
